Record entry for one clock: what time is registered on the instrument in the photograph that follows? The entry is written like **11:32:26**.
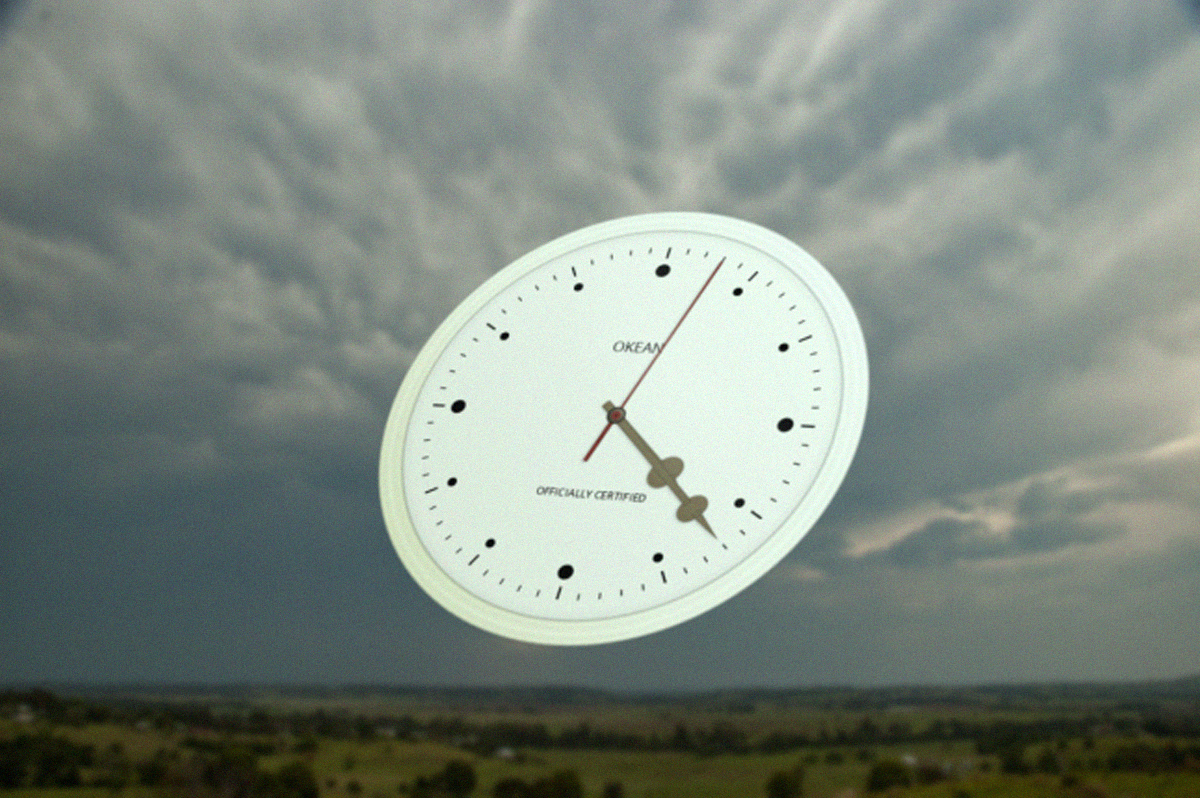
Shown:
**4:22:03**
